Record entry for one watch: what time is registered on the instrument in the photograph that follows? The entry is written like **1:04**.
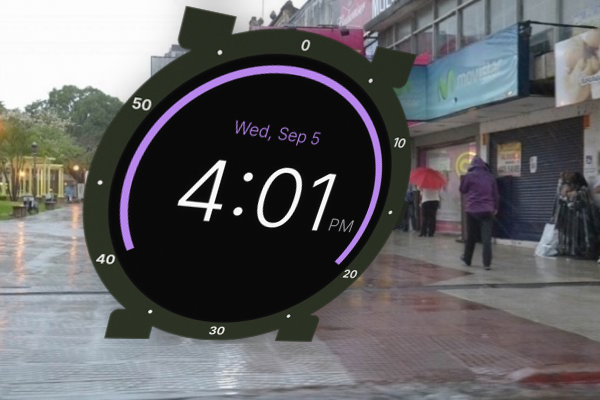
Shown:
**4:01**
